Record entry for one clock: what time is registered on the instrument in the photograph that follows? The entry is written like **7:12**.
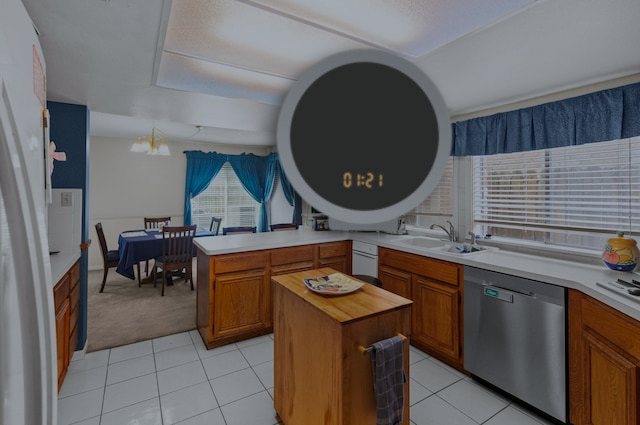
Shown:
**1:21**
